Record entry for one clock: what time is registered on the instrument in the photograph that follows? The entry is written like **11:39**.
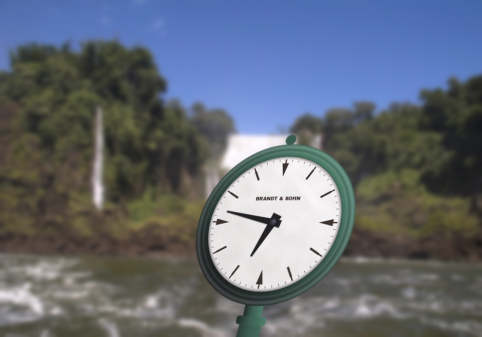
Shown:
**6:47**
